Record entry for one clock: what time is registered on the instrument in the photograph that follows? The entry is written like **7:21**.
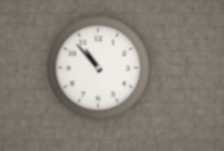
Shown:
**10:53**
